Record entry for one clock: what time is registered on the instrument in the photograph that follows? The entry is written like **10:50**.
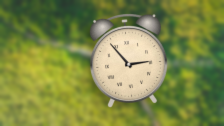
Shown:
**2:54**
